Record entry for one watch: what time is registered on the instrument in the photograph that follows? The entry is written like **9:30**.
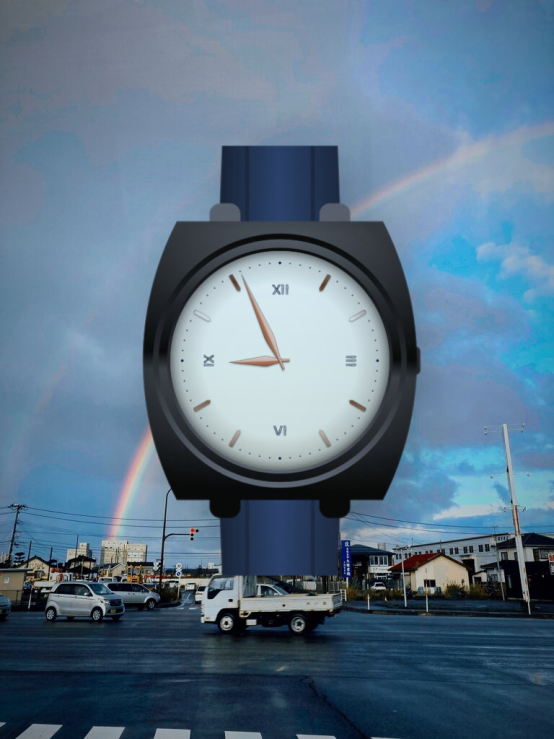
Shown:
**8:56**
